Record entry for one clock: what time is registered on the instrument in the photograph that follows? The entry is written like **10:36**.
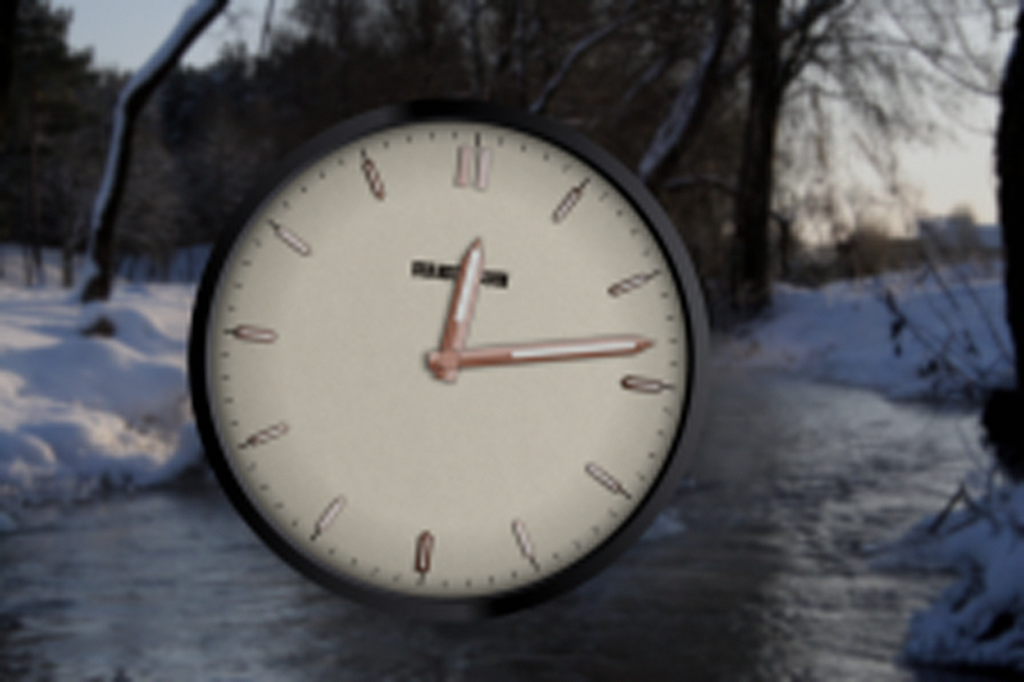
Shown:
**12:13**
